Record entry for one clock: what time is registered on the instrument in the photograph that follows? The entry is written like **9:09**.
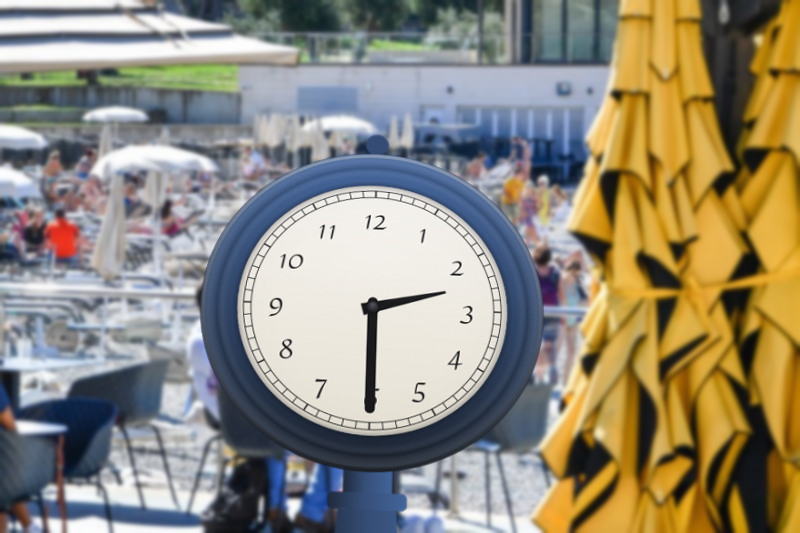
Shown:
**2:30**
